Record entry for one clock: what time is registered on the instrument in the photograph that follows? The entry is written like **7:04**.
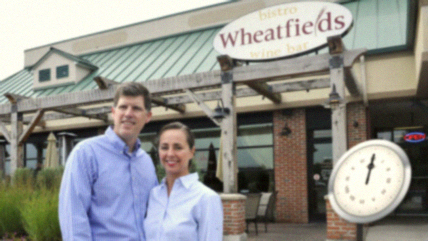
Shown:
**12:00**
